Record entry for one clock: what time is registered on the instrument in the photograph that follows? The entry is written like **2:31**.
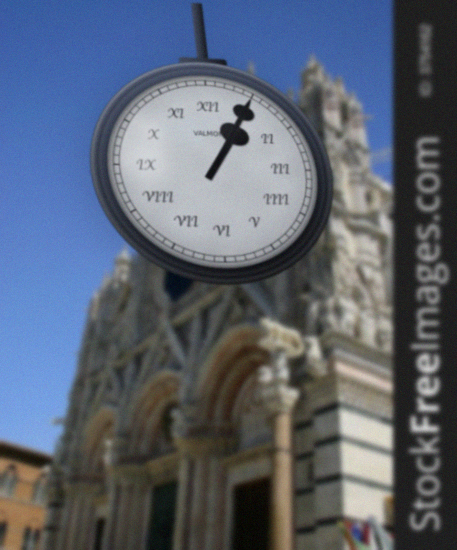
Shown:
**1:05**
